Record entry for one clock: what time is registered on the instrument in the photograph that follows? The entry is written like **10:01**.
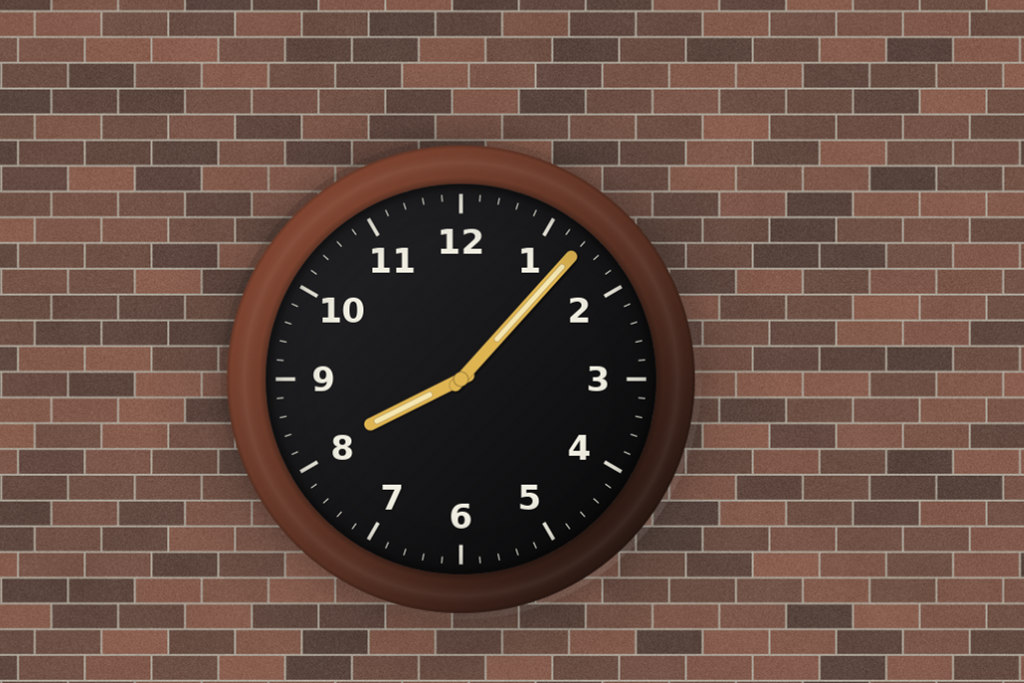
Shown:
**8:07**
